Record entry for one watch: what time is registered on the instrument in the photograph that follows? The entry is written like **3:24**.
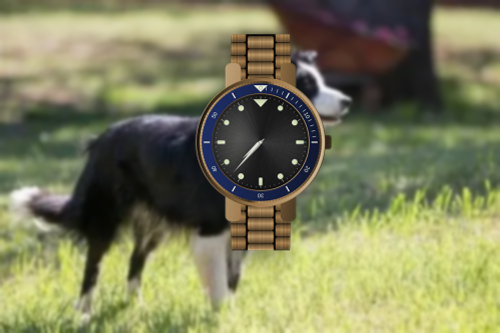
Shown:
**7:37**
